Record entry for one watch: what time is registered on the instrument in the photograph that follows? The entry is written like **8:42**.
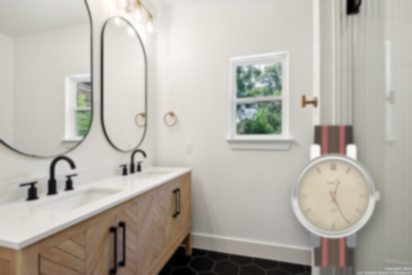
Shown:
**12:25**
